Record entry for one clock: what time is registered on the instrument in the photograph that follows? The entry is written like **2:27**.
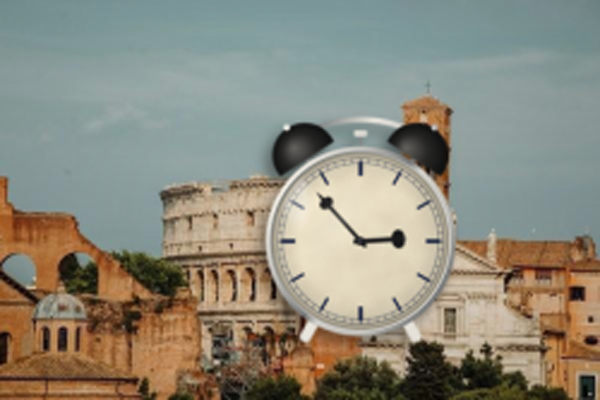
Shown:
**2:53**
